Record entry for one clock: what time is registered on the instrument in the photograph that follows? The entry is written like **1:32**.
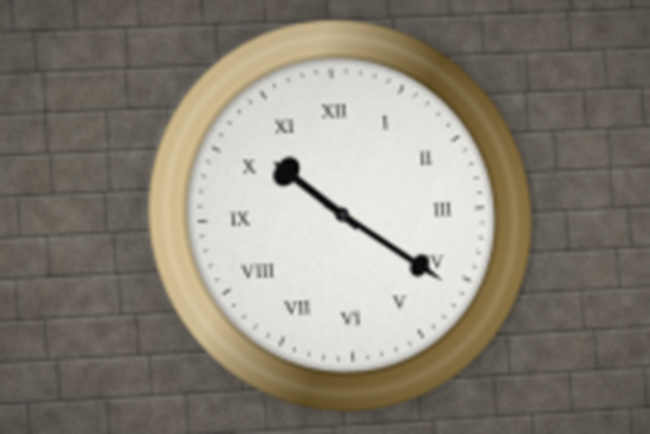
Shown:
**10:21**
